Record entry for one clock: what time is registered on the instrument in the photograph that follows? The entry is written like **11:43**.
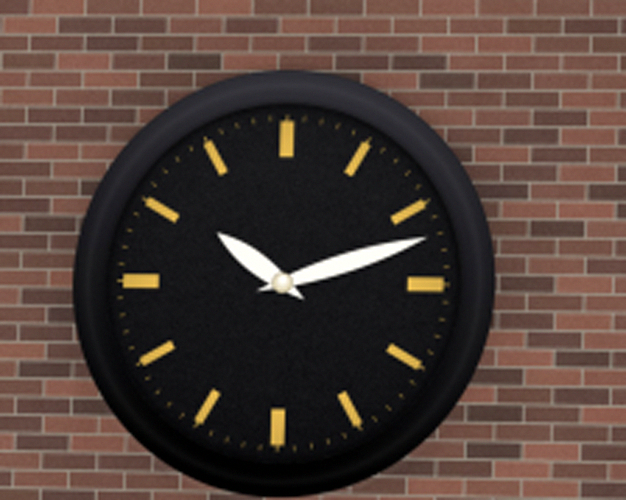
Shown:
**10:12**
